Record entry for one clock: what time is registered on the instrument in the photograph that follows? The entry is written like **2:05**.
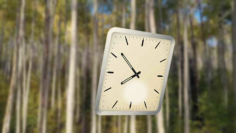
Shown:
**7:52**
